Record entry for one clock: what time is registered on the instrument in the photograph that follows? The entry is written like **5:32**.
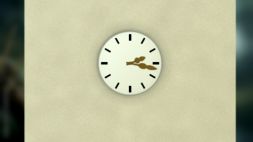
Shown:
**2:17**
